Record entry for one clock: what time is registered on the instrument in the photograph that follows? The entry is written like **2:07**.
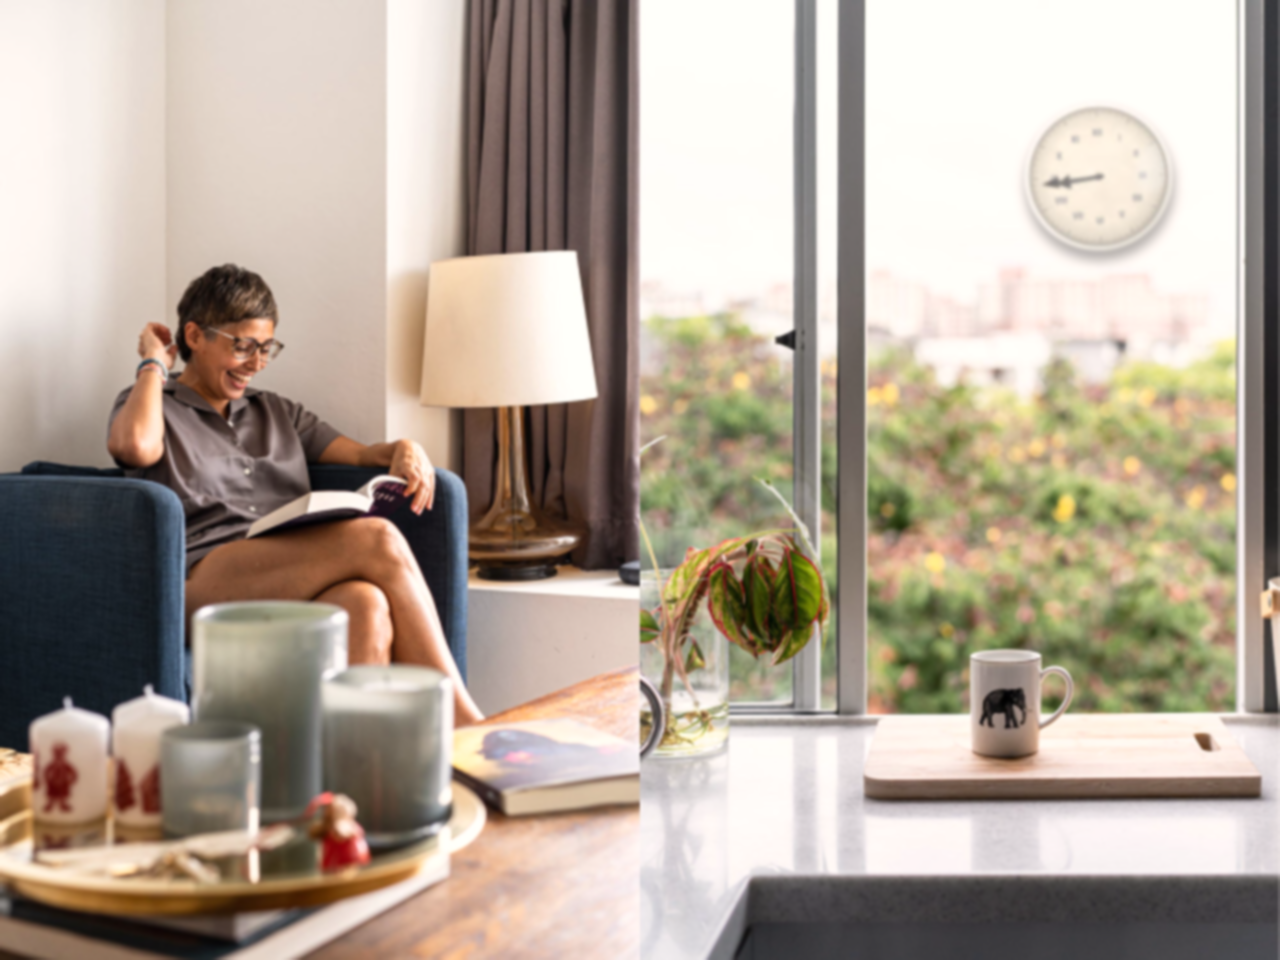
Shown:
**8:44**
